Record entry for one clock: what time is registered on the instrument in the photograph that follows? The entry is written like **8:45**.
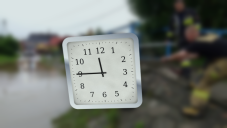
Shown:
**11:45**
